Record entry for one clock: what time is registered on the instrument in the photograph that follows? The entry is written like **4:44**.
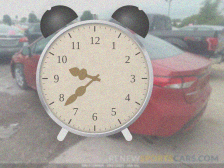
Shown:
**9:38**
